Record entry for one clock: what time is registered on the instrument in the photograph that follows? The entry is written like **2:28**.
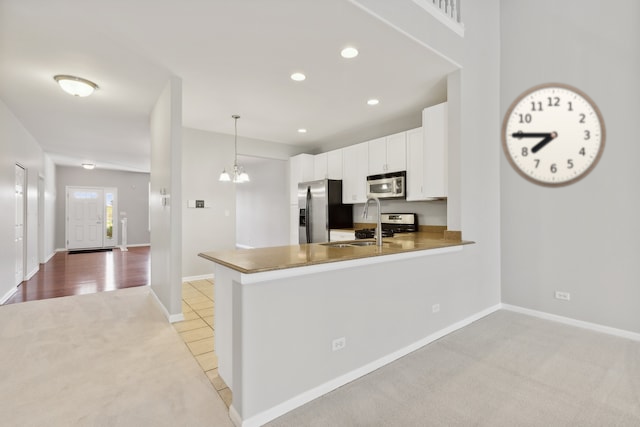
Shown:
**7:45**
